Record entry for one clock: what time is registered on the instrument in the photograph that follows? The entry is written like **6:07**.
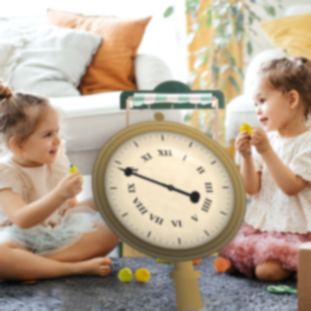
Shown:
**3:49**
